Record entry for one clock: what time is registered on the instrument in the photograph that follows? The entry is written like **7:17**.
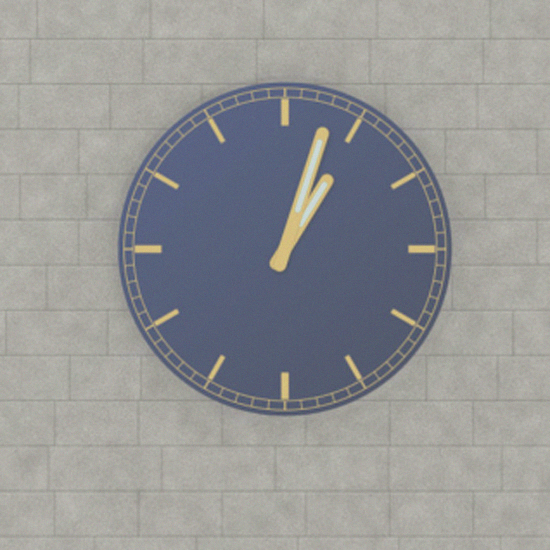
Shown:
**1:03**
